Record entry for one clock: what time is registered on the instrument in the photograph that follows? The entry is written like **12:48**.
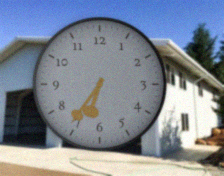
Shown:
**6:36**
